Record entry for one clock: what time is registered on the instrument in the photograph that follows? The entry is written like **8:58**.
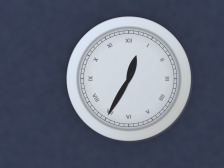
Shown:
**12:35**
